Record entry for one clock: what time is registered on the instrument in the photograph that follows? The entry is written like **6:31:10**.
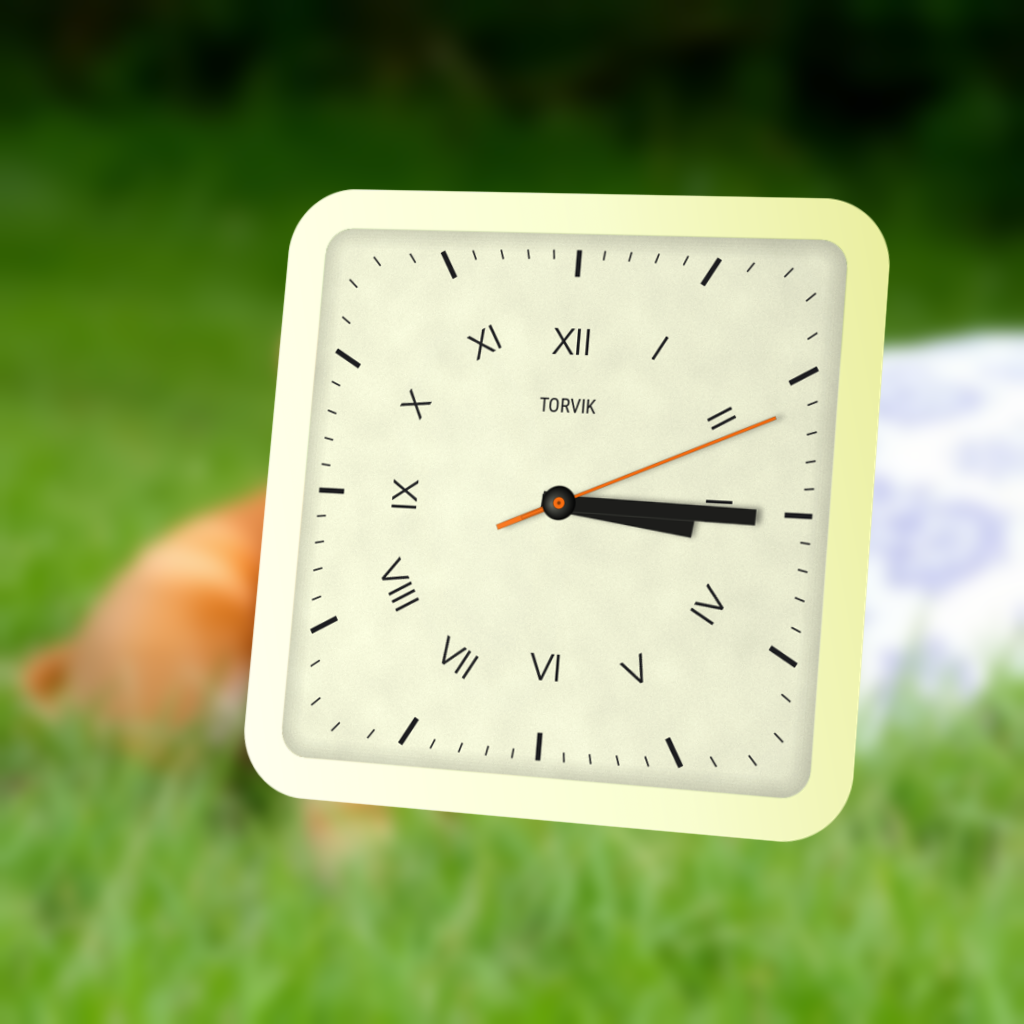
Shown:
**3:15:11**
